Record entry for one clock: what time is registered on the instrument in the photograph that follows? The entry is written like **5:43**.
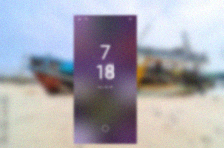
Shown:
**7:18**
